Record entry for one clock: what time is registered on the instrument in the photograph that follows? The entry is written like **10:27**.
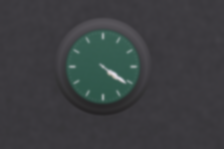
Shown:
**4:21**
